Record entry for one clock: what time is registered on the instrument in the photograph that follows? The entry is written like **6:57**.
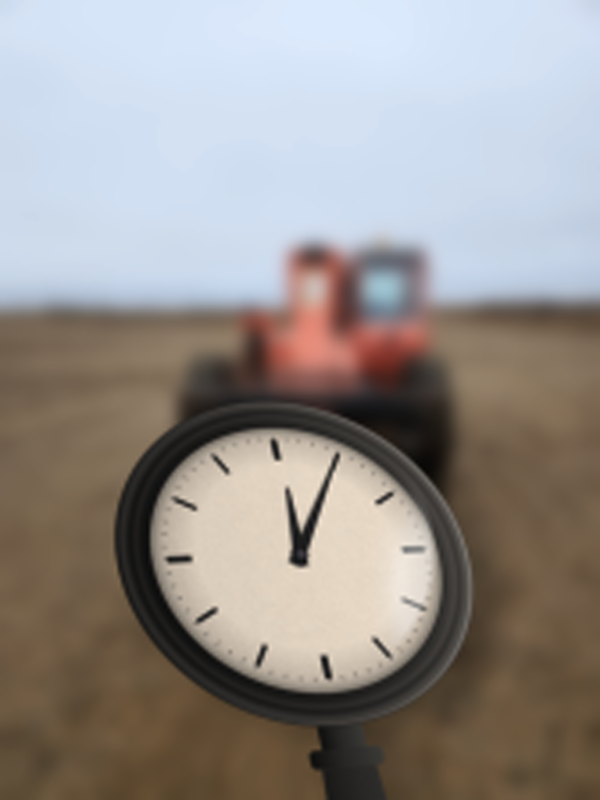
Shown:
**12:05**
